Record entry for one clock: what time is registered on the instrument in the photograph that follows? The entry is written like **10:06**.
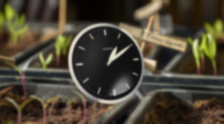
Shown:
**1:10**
